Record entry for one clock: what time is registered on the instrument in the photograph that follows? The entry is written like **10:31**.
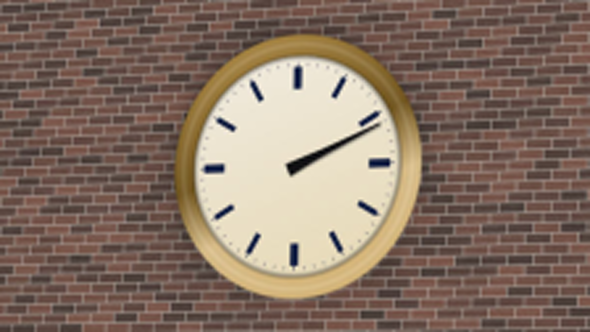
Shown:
**2:11**
